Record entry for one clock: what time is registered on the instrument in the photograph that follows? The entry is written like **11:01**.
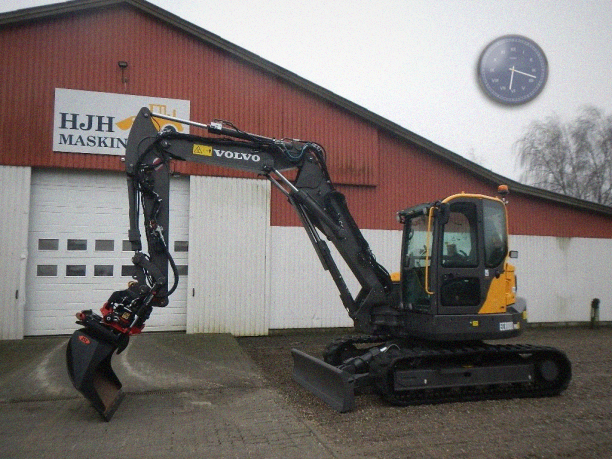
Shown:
**6:18**
